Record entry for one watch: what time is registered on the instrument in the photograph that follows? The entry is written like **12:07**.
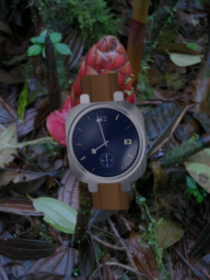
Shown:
**7:58**
